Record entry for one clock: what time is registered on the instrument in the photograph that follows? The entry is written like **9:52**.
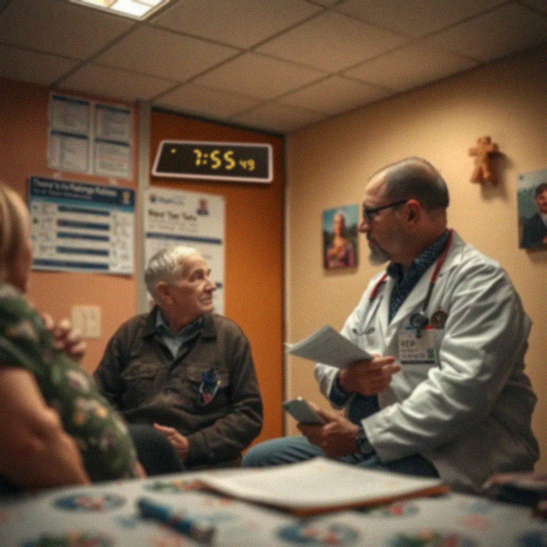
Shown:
**7:55**
